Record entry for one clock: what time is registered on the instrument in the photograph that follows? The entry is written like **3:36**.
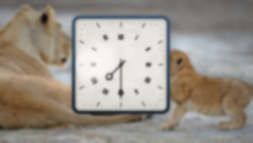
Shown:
**7:30**
